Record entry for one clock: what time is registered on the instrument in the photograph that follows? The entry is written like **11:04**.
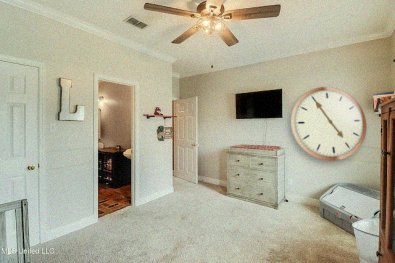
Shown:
**4:55**
